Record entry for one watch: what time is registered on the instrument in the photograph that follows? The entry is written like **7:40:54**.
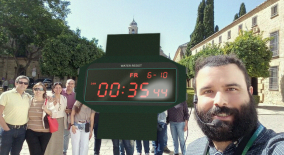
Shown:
**0:35:44**
